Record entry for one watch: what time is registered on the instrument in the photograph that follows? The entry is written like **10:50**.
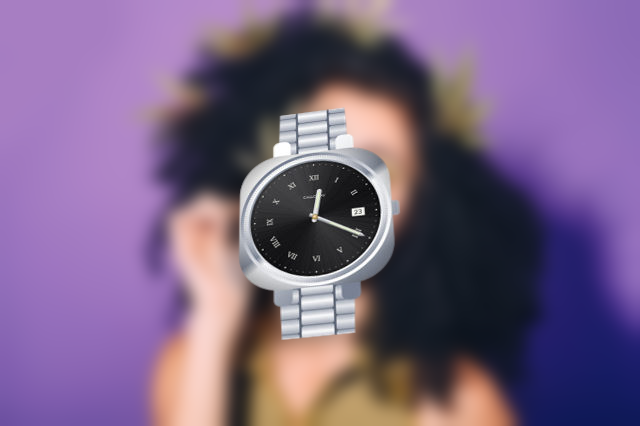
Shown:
**12:20**
